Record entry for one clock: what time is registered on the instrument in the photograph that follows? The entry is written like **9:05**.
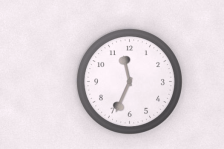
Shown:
**11:34**
